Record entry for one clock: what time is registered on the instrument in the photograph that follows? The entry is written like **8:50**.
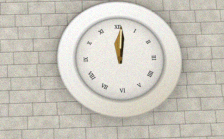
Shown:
**12:01**
